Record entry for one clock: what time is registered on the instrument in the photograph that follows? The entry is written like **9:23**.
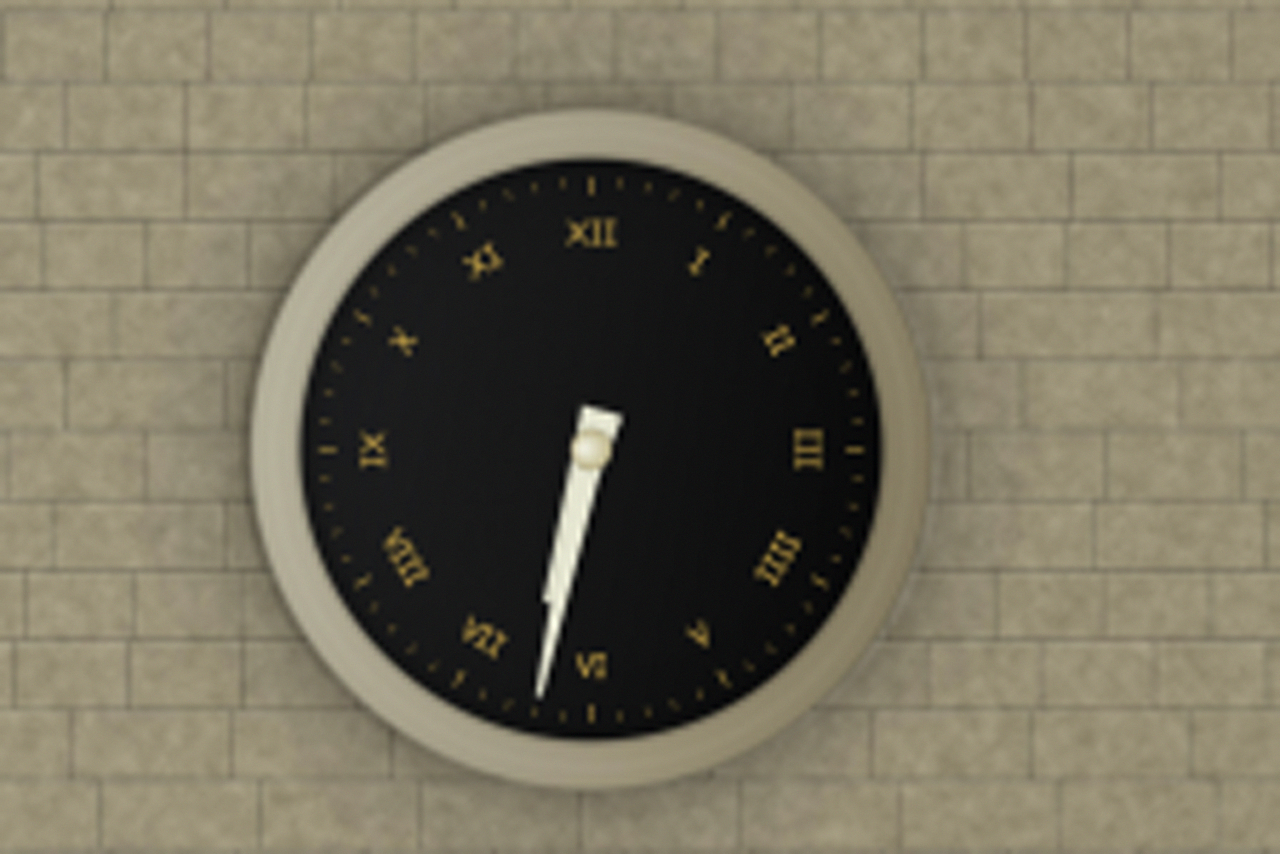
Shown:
**6:32**
